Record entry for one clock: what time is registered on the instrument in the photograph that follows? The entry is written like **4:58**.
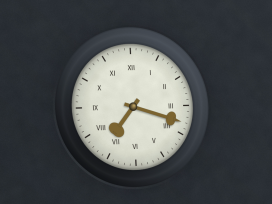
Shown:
**7:18**
